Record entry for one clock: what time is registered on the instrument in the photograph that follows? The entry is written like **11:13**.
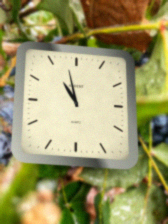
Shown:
**10:58**
